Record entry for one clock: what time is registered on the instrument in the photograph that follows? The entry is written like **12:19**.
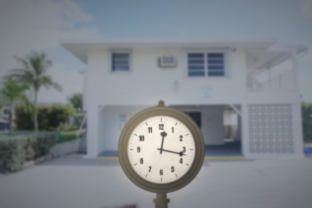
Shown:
**12:17**
